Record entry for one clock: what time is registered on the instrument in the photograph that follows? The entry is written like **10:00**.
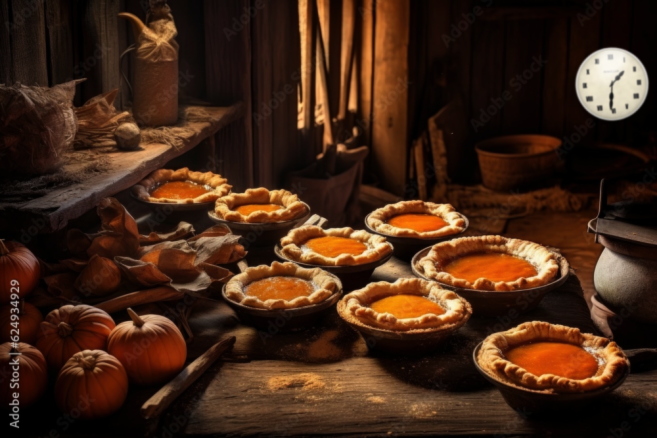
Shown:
**1:31**
